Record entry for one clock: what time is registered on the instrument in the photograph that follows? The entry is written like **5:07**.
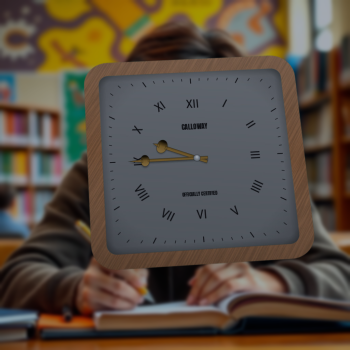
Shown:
**9:45**
